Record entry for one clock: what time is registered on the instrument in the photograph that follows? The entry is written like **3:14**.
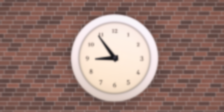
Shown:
**8:54**
